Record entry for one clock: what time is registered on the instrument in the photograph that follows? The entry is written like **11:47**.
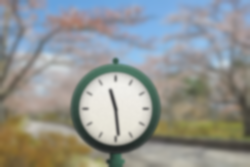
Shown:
**11:29**
